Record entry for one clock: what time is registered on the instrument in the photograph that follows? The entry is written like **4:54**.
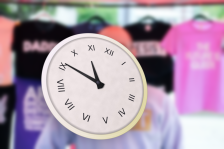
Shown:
**10:46**
